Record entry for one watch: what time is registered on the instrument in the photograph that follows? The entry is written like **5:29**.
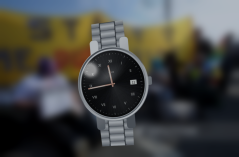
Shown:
**11:44**
